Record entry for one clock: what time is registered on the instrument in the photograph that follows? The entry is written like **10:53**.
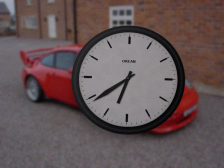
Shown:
**6:39**
